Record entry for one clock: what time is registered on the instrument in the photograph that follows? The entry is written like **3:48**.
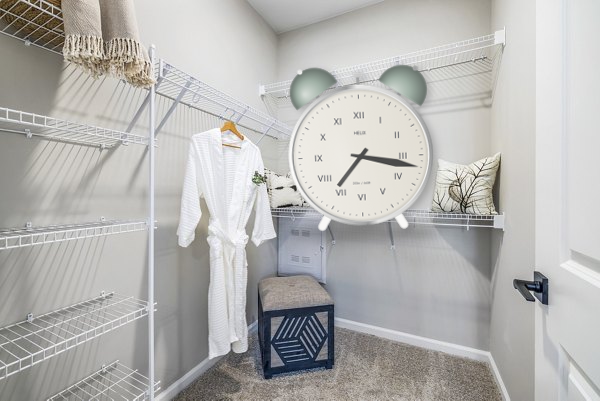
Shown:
**7:17**
